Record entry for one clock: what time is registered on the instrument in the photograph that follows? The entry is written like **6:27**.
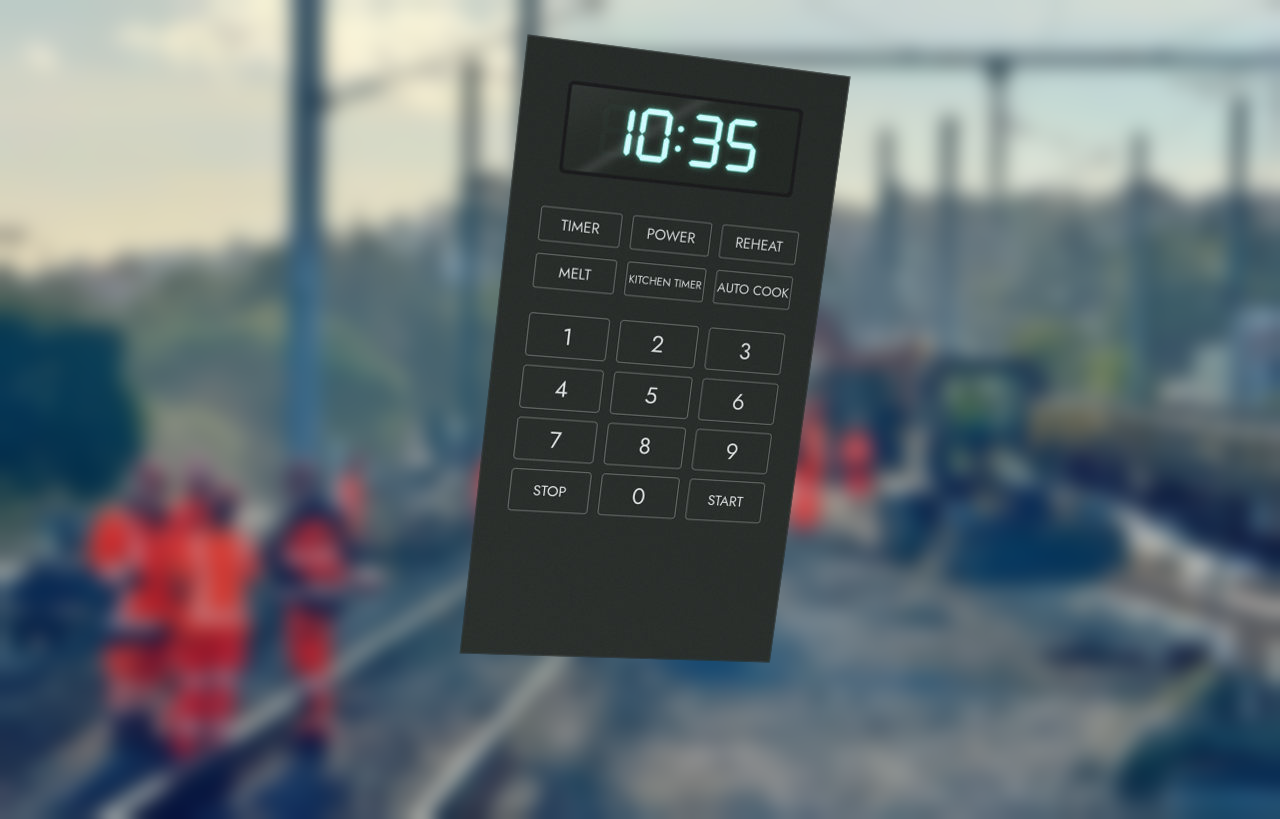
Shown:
**10:35**
